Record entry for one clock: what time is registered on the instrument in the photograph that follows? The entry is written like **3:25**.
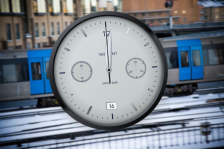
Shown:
**12:01**
